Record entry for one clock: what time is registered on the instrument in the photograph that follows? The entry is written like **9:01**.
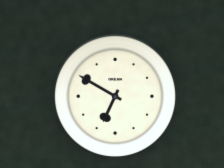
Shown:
**6:50**
